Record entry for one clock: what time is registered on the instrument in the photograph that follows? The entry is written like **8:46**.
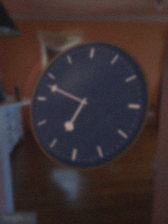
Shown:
**6:48**
